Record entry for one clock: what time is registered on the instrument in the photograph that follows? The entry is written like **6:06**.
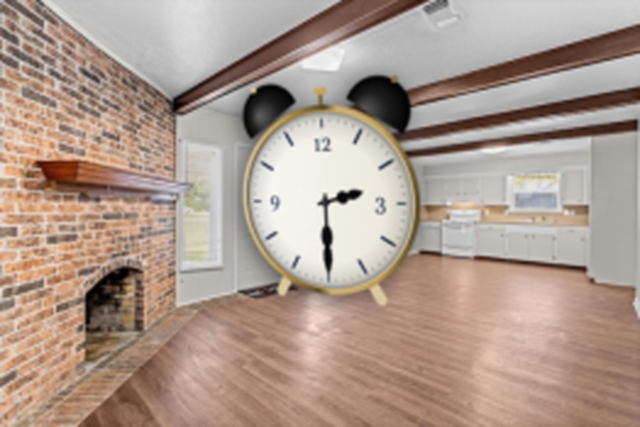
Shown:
**2:30**
